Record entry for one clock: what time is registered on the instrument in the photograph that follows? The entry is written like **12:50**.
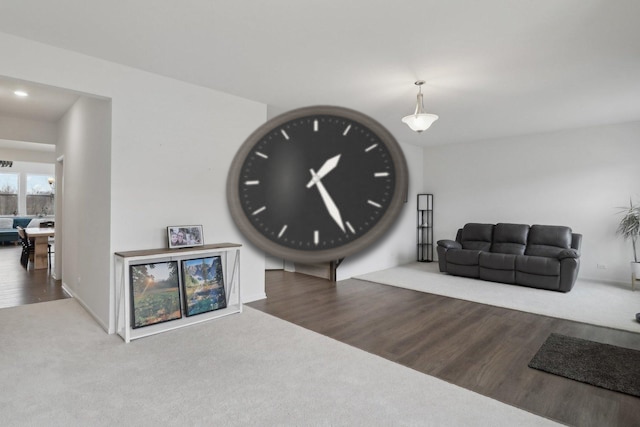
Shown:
**1:26**
